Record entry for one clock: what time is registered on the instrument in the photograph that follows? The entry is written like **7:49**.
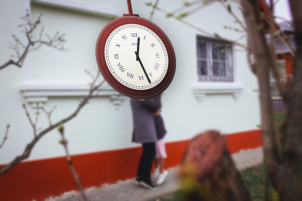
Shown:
**12:27**
